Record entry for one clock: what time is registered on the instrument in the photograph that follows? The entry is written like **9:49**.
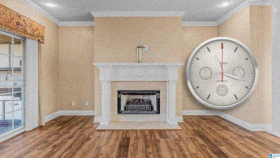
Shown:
**11:18**
